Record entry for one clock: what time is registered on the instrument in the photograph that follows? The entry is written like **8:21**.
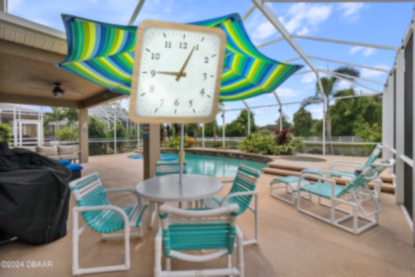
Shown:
**9:04**
